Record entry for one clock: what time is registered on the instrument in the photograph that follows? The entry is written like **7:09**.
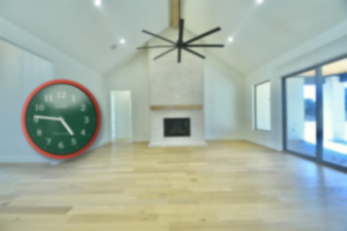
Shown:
**4:46**
